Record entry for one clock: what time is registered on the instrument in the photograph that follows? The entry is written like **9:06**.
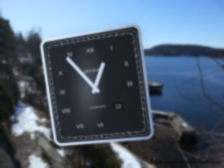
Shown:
**12:54**
